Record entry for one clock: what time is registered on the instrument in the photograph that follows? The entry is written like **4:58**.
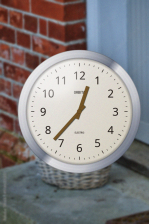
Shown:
**12:37**
